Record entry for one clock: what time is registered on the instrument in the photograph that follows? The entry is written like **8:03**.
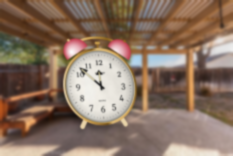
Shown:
**11:52**
